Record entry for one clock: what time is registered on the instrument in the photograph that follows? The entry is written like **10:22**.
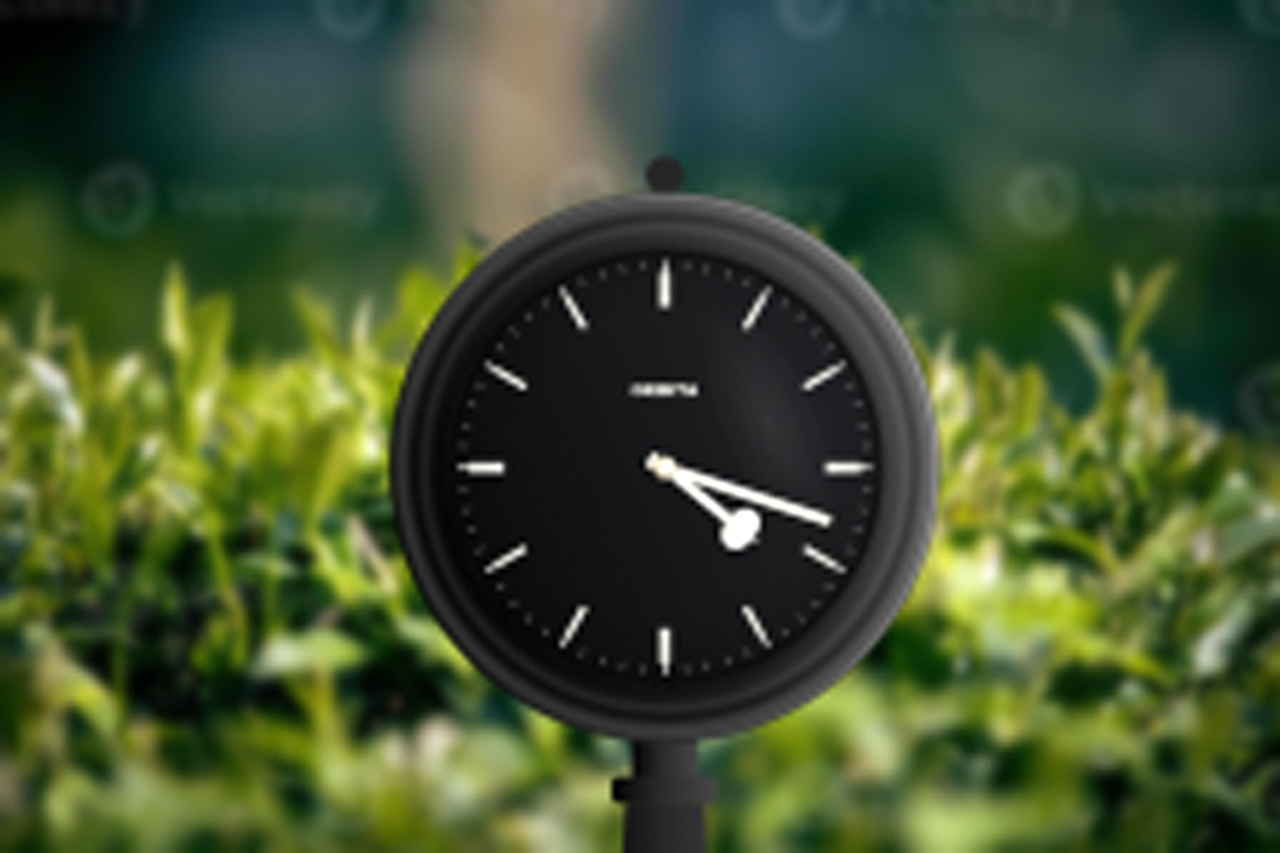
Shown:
**4:18**
